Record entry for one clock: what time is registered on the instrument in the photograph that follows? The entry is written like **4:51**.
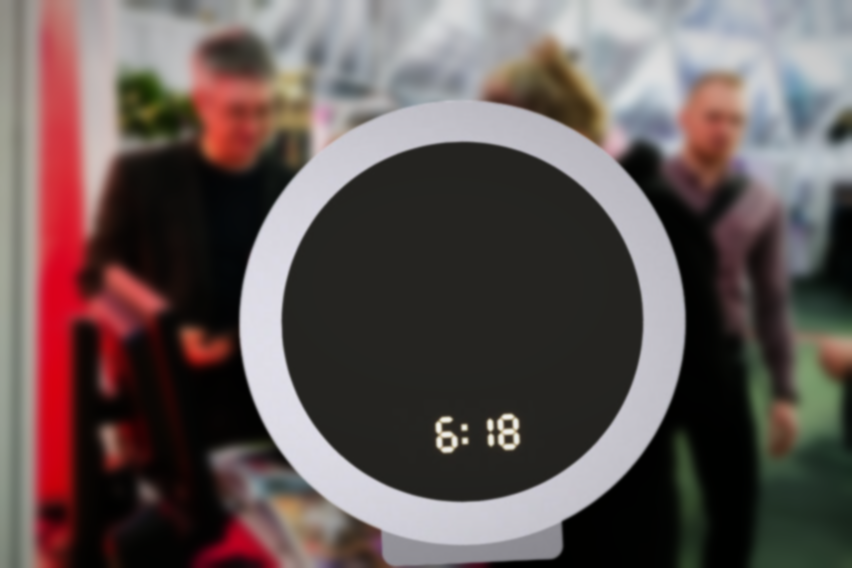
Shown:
**6:18**
